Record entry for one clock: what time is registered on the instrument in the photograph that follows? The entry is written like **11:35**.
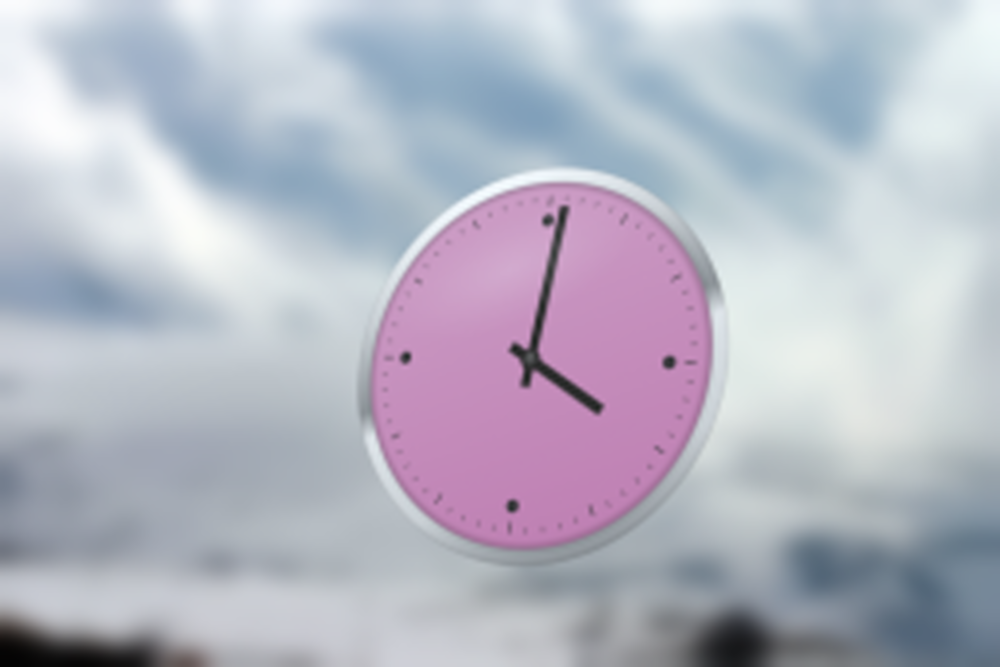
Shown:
**4:01**
